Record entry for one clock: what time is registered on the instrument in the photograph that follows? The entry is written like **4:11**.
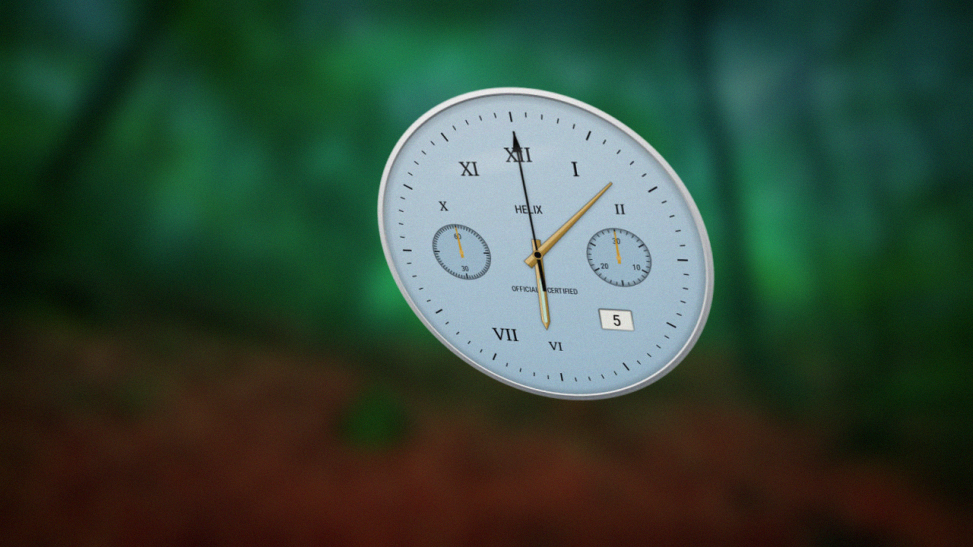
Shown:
**6:08**
